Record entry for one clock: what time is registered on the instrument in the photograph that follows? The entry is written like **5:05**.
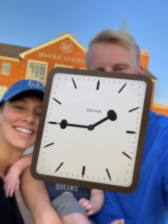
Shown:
**1:45**
